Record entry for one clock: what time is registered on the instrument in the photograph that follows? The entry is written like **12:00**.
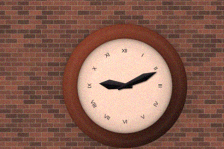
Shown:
**9:11**
